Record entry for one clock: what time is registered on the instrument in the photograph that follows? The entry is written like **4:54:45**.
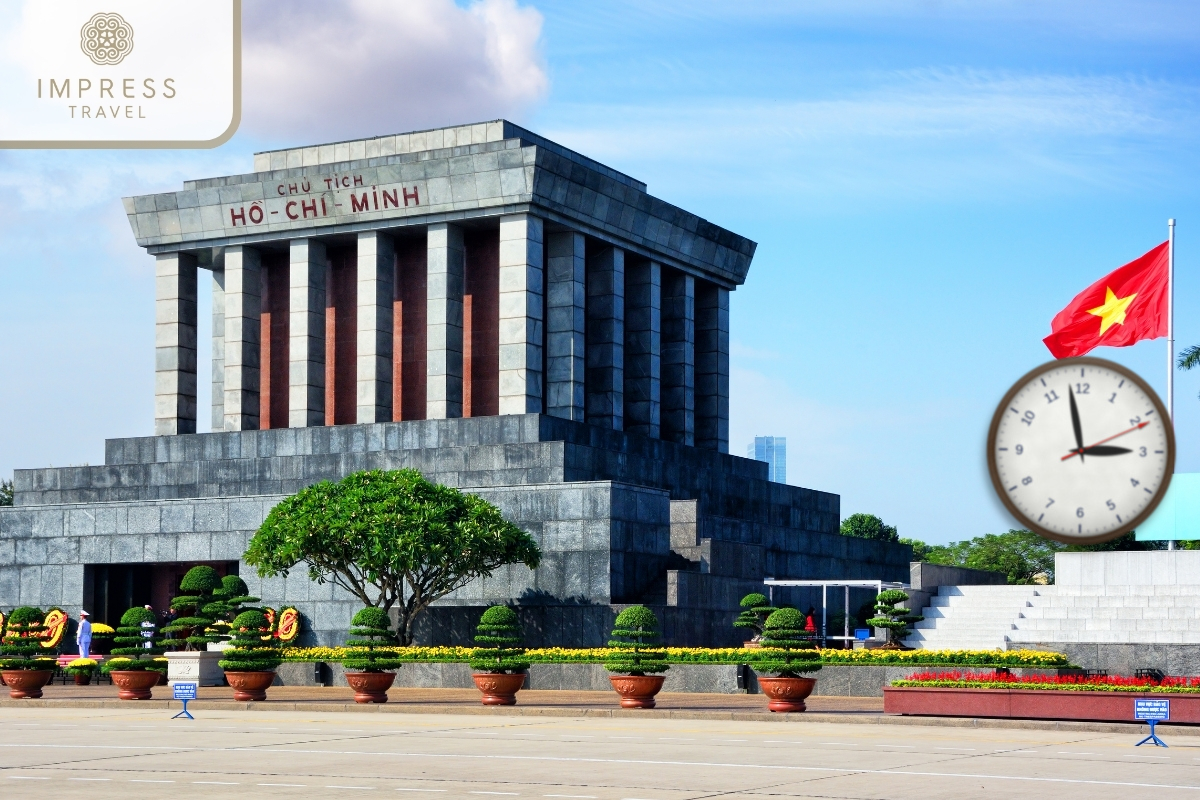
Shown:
**2:58:11**
